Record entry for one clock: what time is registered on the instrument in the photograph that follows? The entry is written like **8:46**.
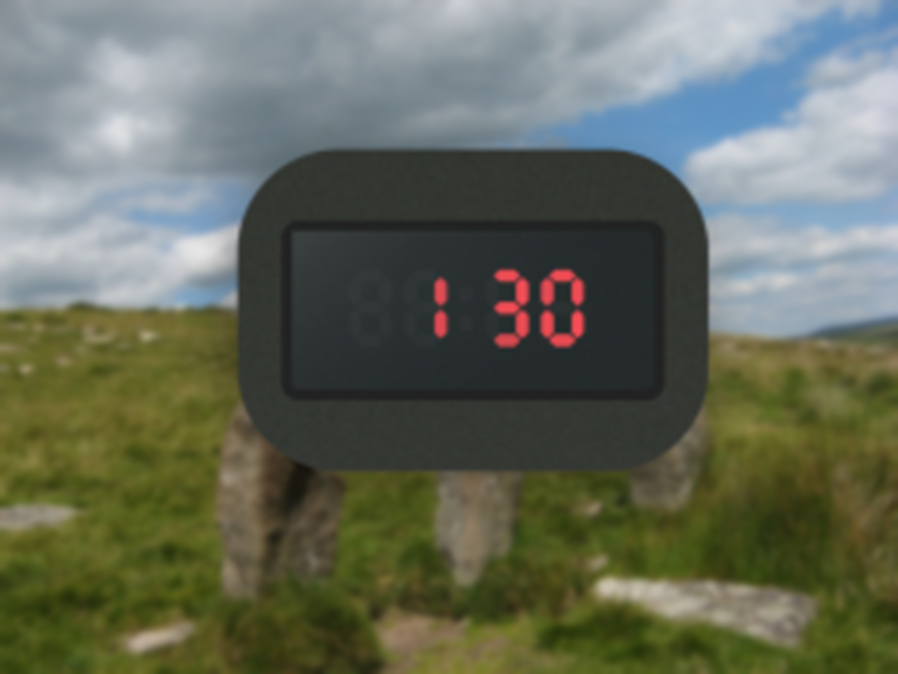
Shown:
**1:30**
